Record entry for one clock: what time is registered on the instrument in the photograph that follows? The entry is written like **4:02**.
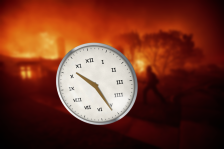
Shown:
**10:26**
